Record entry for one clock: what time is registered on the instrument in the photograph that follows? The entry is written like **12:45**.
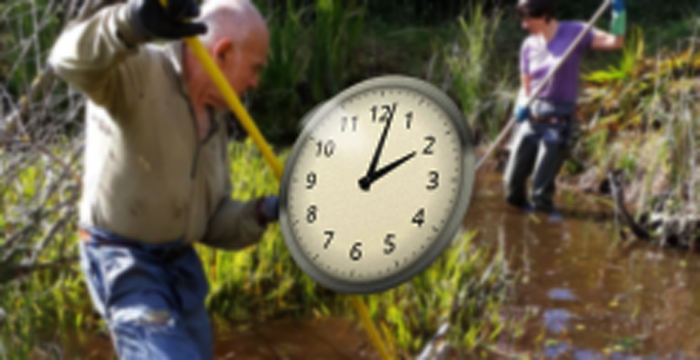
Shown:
**2:02**
